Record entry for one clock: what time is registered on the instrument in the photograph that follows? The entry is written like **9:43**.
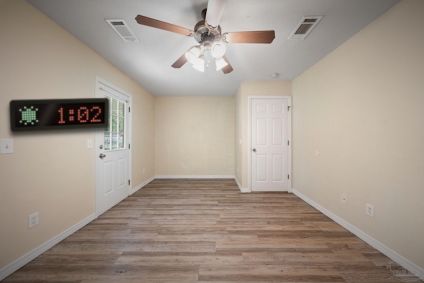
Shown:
**1:02**
